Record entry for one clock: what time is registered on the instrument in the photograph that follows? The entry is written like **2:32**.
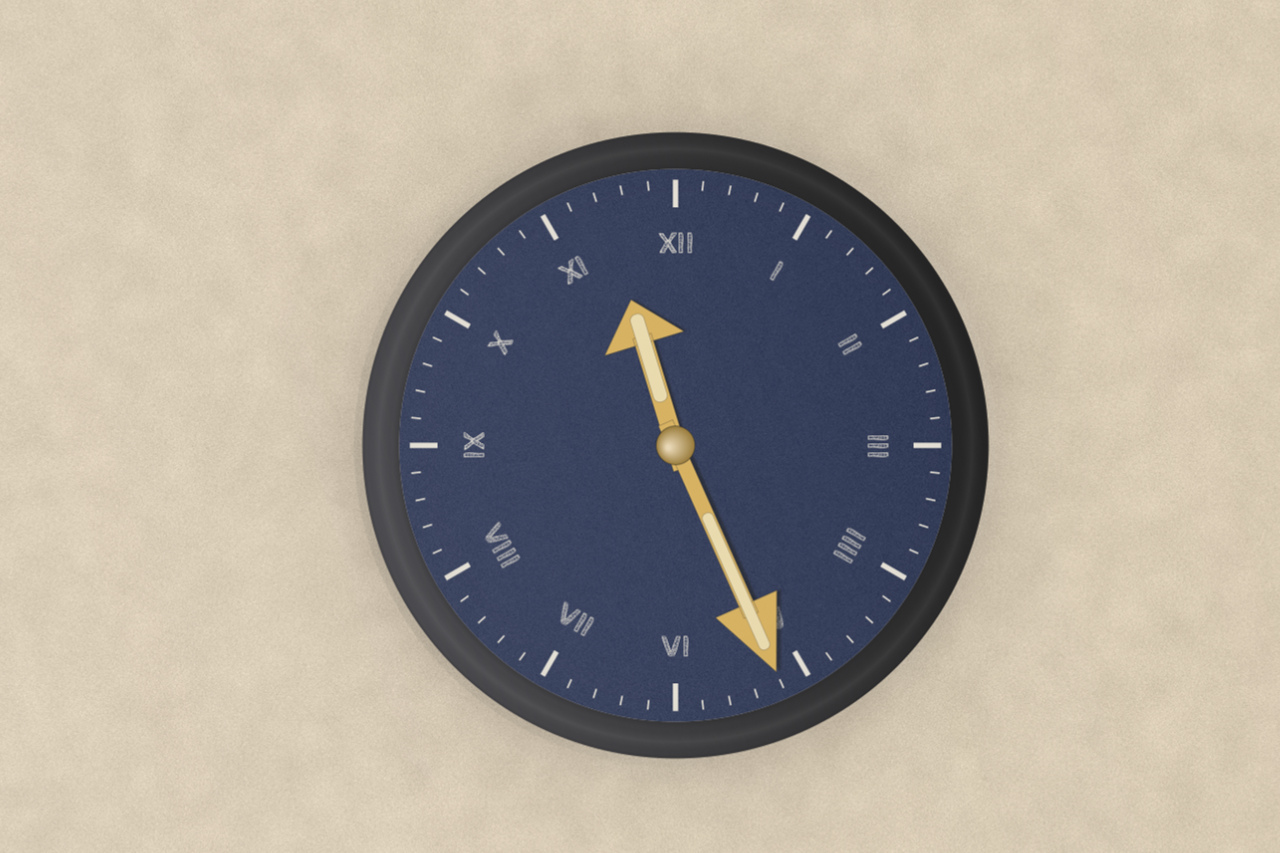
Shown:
**11:26**
